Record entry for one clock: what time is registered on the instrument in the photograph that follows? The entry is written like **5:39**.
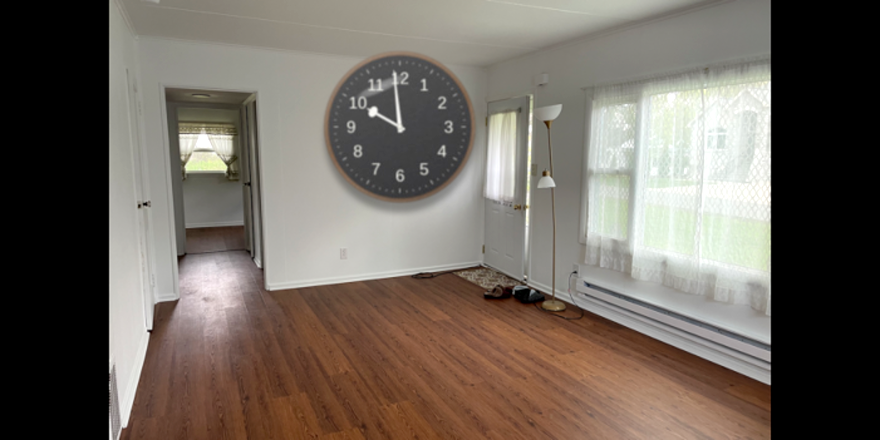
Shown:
**9:59**
